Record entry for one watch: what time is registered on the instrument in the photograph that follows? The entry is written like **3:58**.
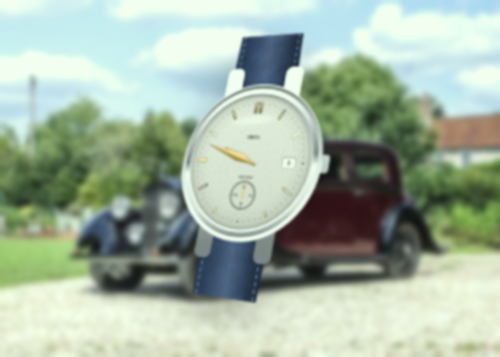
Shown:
**9:48**
